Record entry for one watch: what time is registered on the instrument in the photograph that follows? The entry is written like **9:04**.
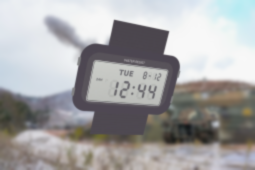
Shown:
**12:44**
